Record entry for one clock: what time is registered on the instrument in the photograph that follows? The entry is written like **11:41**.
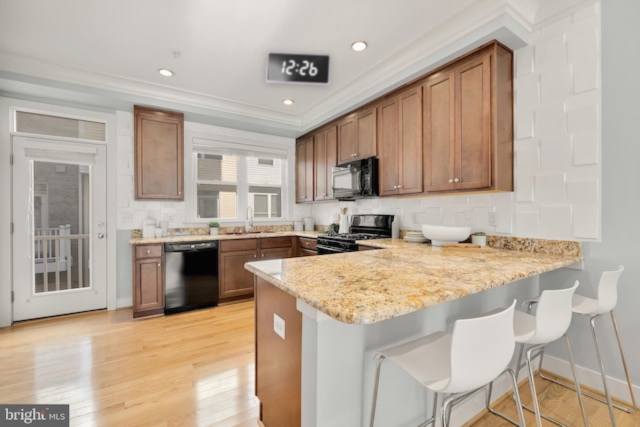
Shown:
**12:26**
